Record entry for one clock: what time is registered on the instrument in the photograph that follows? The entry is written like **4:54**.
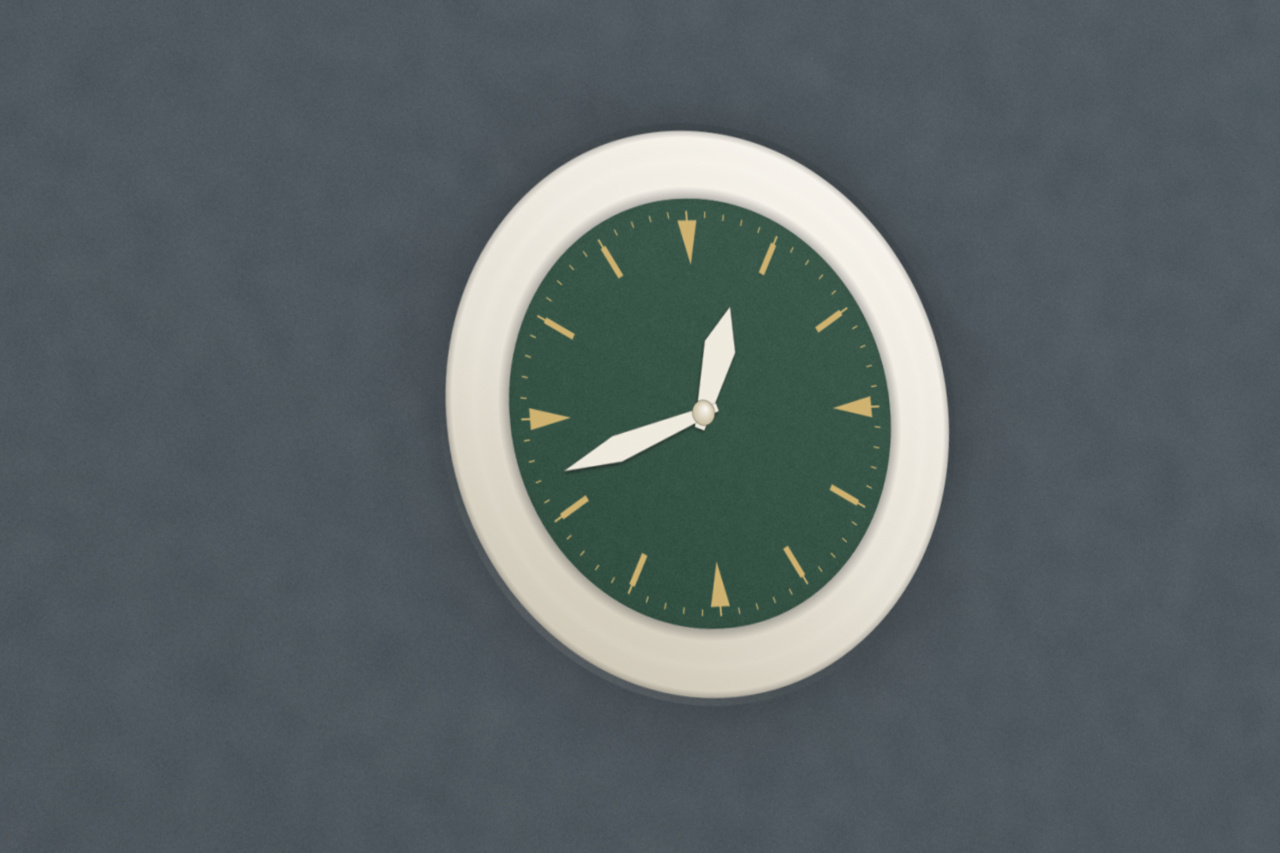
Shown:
**12:42**
